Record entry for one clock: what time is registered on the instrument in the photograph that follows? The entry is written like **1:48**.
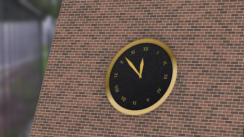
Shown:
**11:52**
